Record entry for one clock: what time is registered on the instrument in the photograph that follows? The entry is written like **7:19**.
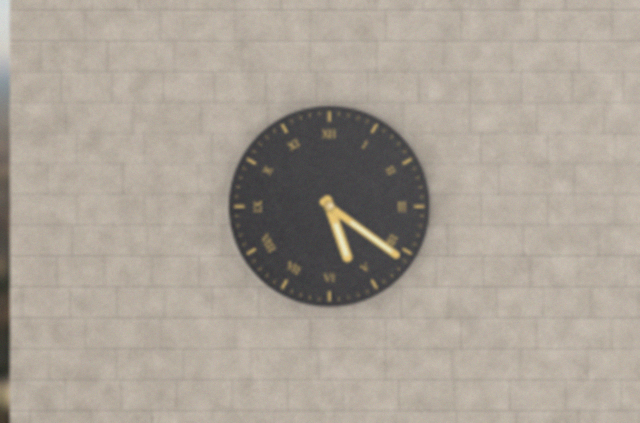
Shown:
**5:21**
